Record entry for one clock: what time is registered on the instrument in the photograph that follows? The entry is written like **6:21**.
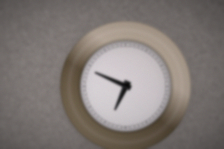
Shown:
**6:49**
